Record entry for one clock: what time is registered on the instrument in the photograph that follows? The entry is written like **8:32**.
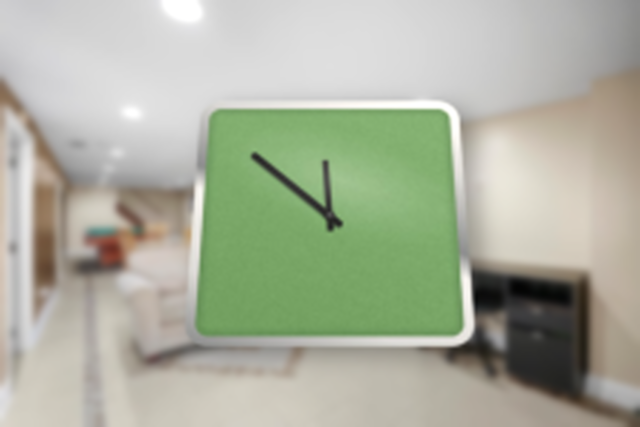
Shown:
**11:52**
